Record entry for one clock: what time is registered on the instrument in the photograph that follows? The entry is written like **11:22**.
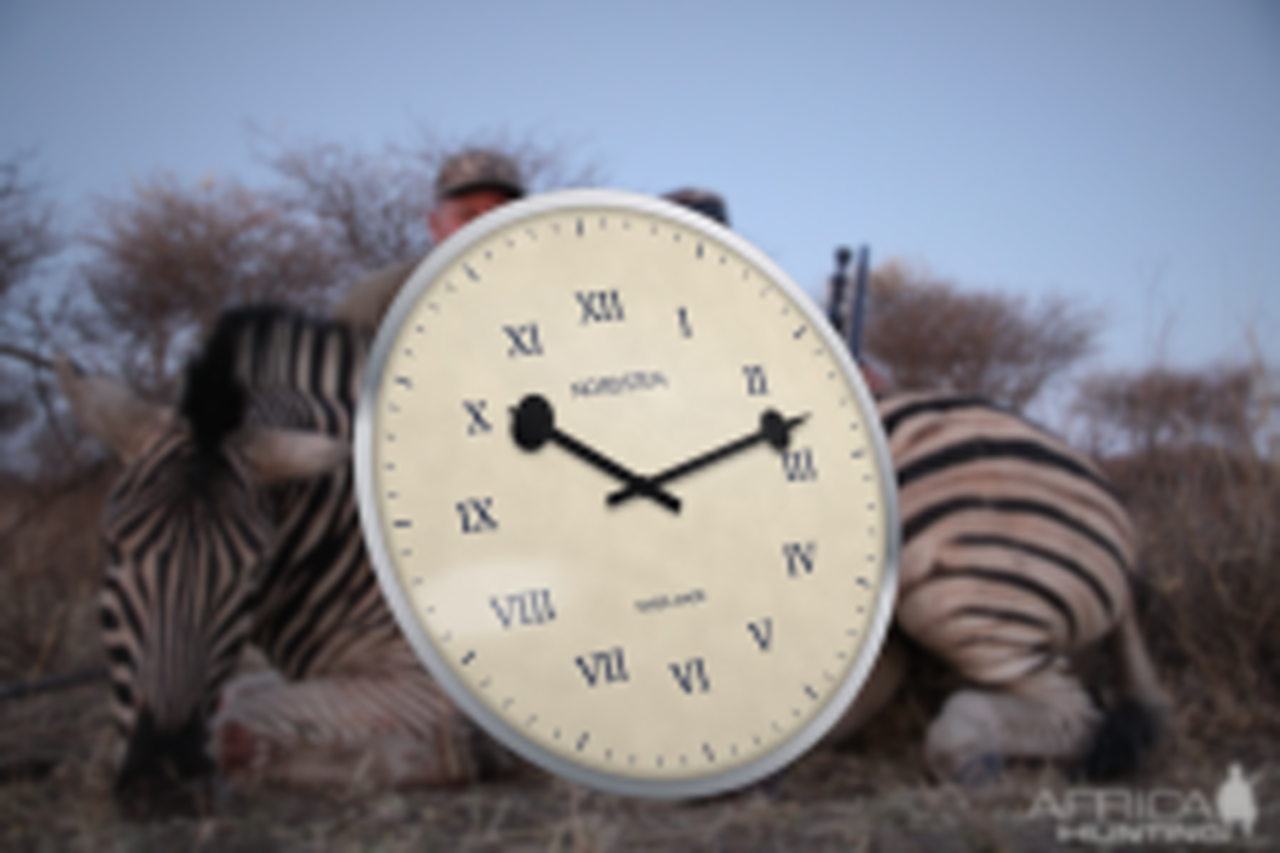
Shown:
**10:13**
